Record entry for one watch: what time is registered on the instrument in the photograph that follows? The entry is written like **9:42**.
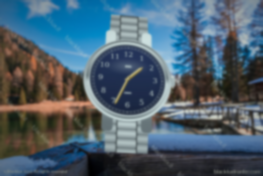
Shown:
**1:34**
